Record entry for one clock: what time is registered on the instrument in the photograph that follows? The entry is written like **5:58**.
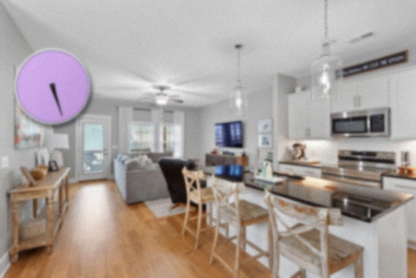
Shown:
**5:27**
